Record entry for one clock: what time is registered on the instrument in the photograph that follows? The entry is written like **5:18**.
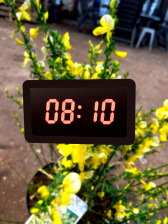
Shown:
**8:10**
